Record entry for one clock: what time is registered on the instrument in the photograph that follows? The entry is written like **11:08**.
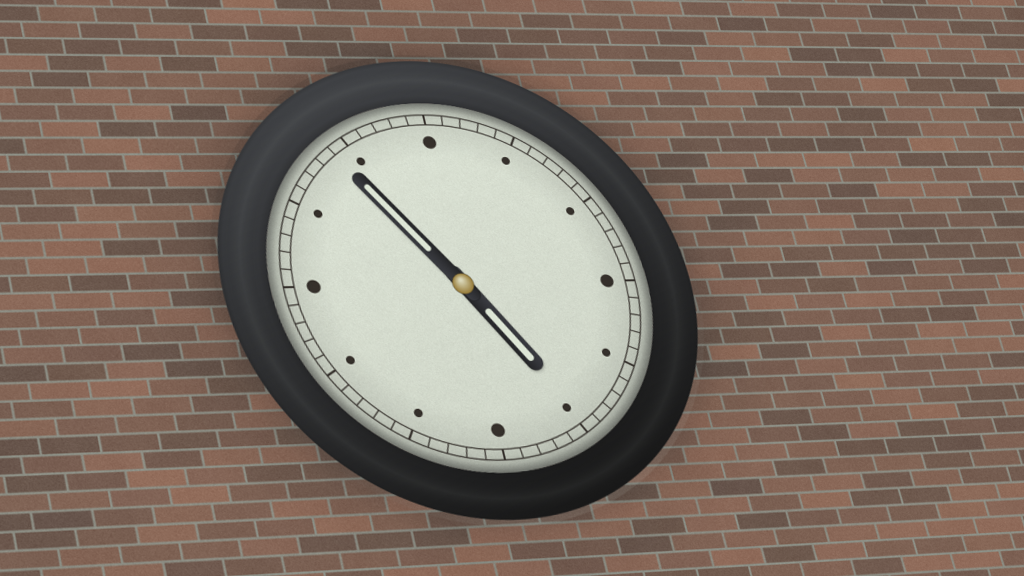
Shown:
**4:54**
